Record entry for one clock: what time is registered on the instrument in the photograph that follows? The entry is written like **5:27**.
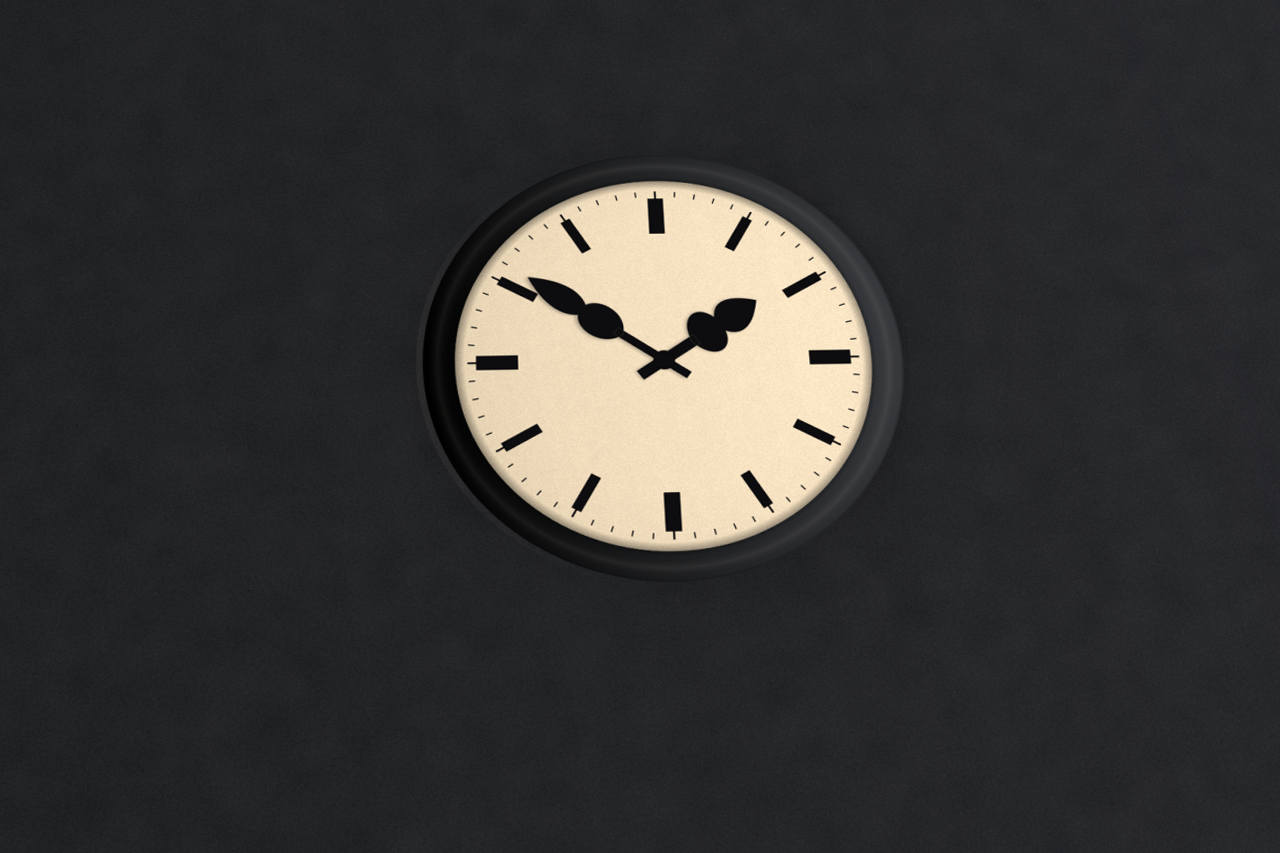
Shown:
**1:51**
